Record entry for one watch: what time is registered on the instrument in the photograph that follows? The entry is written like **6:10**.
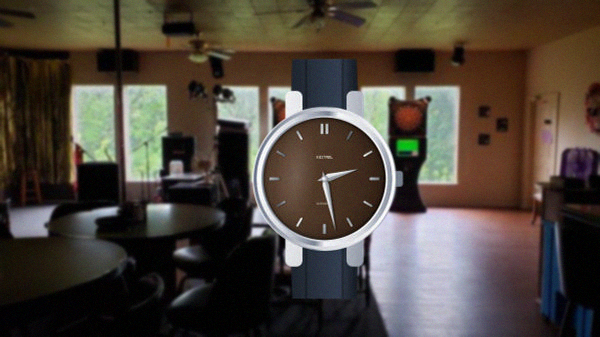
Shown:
**2:28**
